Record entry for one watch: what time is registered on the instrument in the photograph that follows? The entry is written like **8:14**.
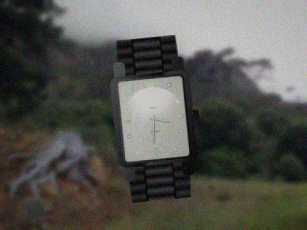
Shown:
**3:31**
